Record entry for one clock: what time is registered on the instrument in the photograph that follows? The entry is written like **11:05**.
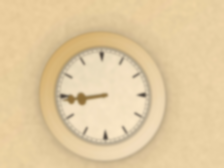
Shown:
**8:44**
